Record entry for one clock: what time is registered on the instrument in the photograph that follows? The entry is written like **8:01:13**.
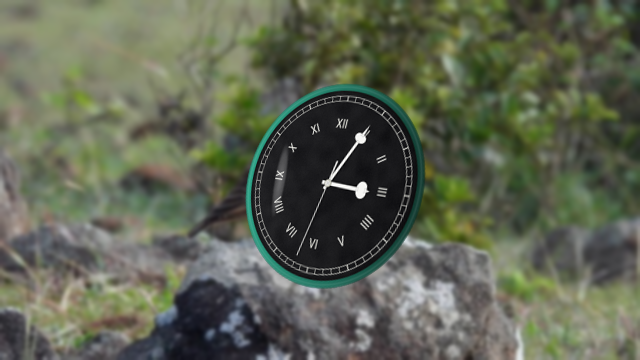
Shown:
**3:04:32**
